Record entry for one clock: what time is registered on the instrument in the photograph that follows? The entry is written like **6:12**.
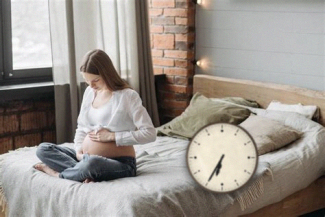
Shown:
**6:35**
